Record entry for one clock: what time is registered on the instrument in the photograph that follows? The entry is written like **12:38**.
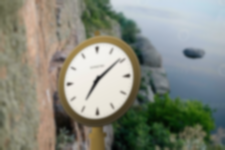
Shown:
**7:09**
